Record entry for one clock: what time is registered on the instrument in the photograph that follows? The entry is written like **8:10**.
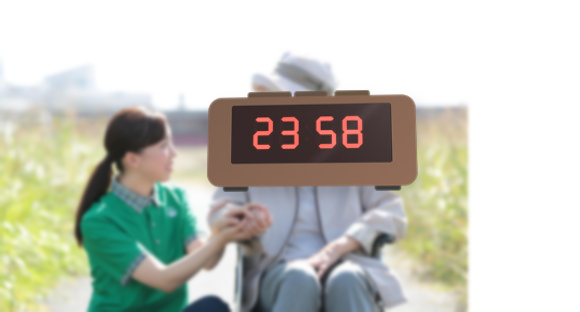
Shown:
**23:58**
